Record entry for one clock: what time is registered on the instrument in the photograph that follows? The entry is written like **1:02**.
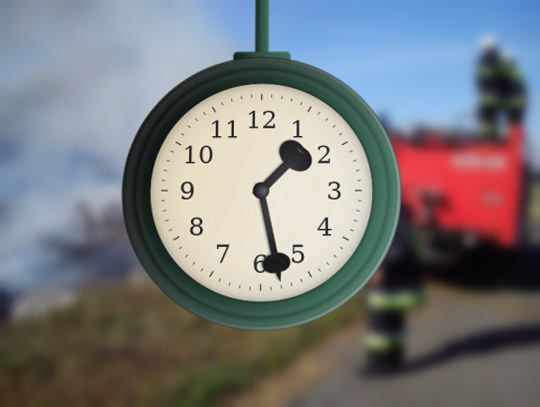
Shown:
**1:28**
